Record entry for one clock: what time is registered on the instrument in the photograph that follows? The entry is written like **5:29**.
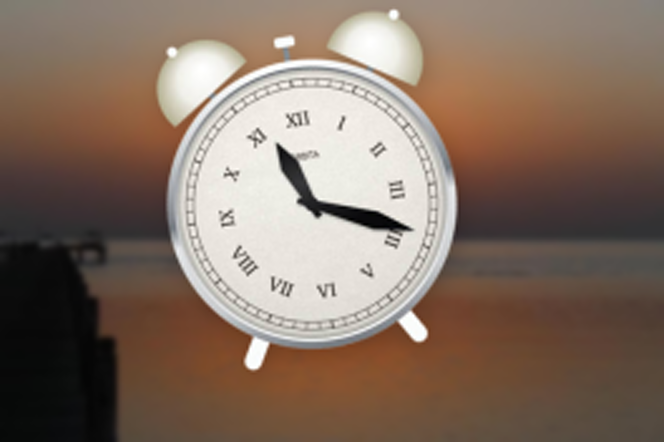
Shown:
**11:19**
